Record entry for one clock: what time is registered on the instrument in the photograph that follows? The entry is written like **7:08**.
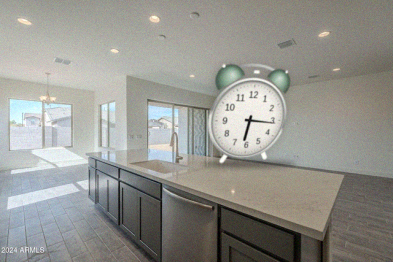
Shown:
**6:16**
